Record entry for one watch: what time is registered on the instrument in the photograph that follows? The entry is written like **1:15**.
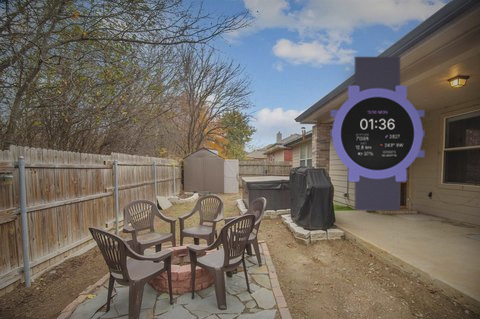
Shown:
**1:36**
